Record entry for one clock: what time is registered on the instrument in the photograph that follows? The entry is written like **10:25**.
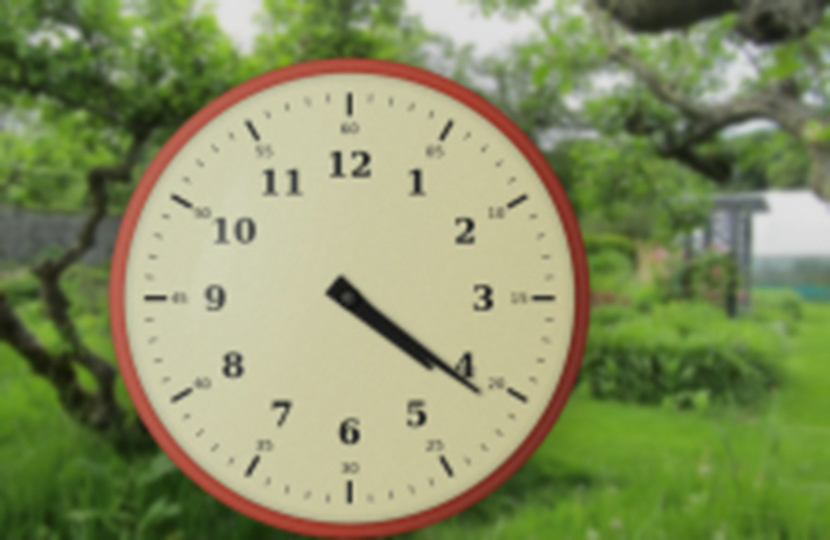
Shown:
**4:21**
